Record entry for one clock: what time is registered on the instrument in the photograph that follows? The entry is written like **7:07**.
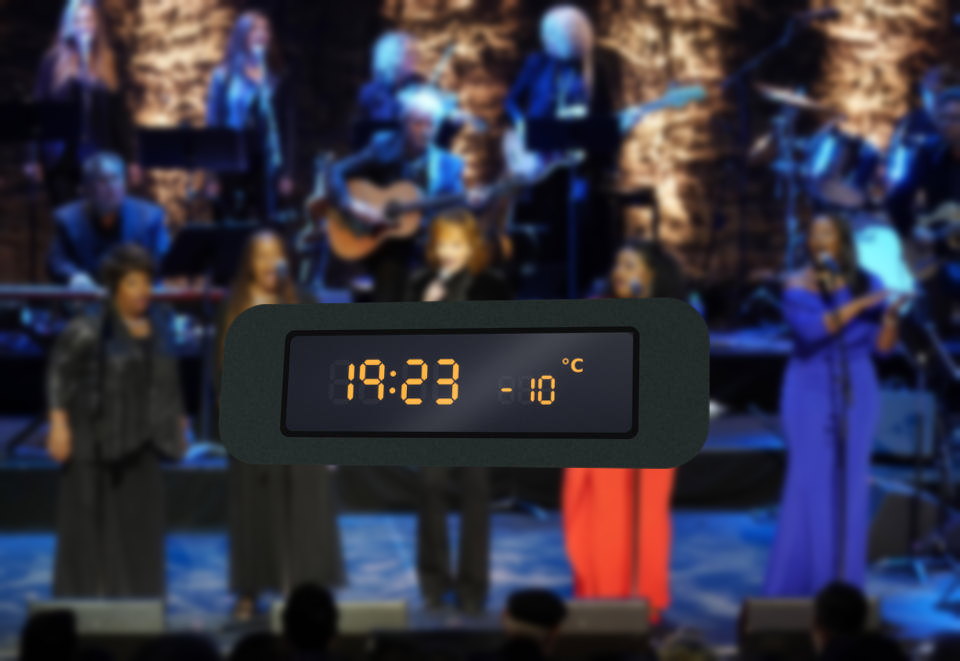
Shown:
**19:23**
